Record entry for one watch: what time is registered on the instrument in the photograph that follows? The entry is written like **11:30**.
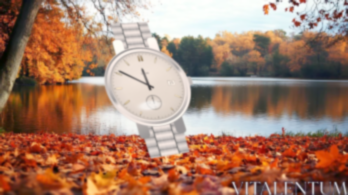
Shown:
**11:51**
